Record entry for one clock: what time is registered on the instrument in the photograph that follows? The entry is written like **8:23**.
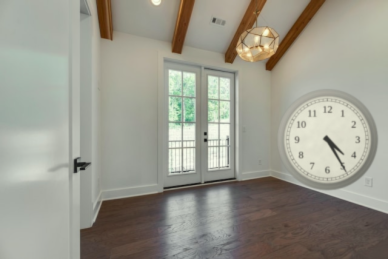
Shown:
**4:25**
